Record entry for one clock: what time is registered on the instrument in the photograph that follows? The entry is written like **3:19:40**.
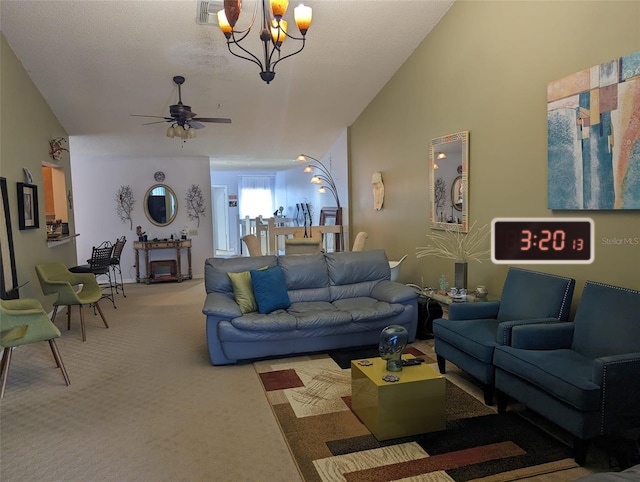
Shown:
**3:20:13**
